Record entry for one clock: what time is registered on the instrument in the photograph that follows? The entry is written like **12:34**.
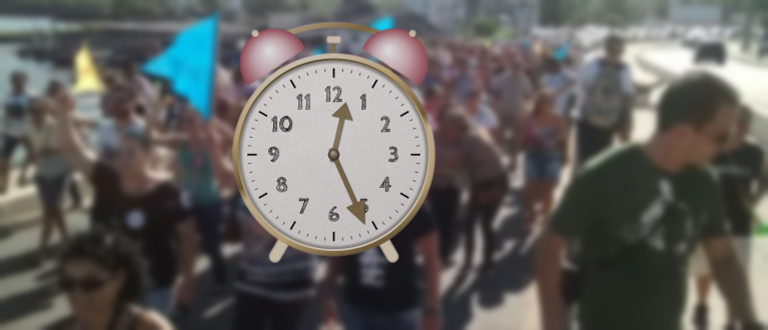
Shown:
**12:26**
